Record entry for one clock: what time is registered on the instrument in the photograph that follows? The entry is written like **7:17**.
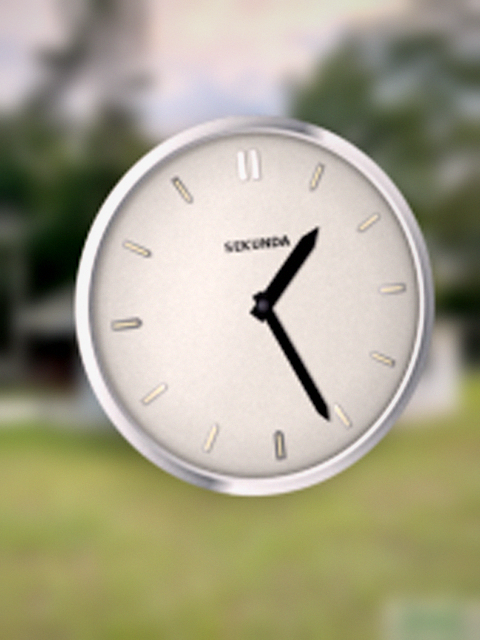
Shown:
**1:26**
